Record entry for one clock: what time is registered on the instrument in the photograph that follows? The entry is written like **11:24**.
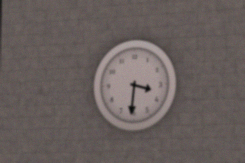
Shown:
**3:31**
